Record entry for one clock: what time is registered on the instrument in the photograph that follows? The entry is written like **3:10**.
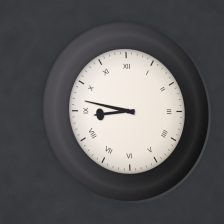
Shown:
**8:47**
